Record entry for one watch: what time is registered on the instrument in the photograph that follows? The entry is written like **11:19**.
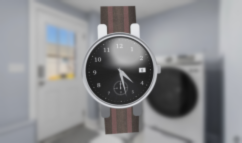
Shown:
**4:28**
